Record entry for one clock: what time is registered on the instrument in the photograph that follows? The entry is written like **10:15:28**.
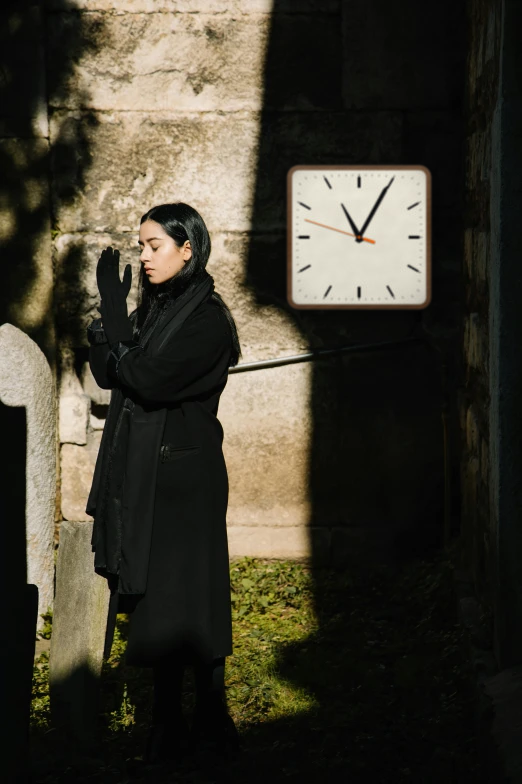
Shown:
**11:04:48**
